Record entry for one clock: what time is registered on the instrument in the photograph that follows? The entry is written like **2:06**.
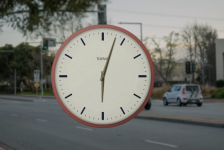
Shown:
**6:03**
